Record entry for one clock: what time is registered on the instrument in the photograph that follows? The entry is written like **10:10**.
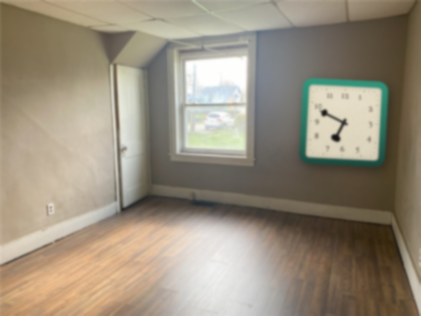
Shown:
**6:49**
